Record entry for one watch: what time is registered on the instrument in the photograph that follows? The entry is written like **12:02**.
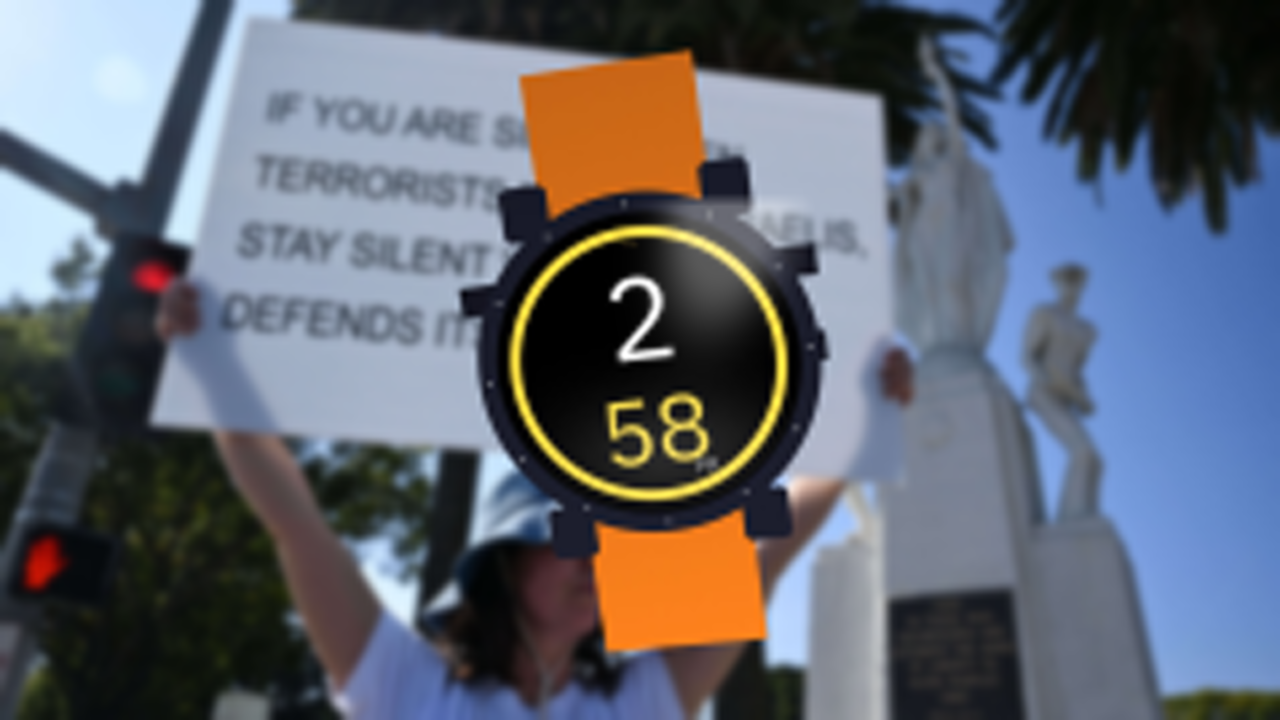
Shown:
**2:58**
